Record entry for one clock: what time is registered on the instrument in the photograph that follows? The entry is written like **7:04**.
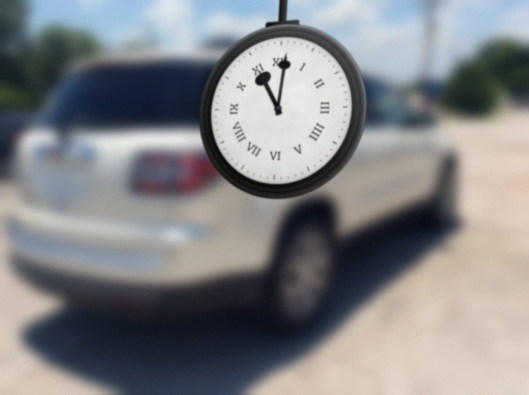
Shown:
**11:01**
